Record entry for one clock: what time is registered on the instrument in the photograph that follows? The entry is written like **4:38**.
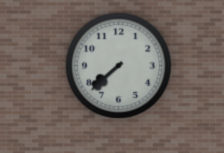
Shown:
**7:38**
